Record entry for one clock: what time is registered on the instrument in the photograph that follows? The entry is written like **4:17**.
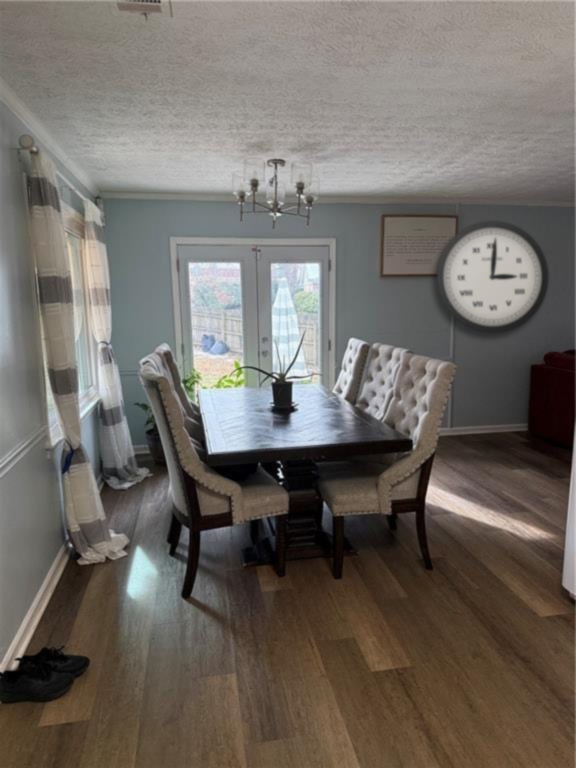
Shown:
**3:01**
